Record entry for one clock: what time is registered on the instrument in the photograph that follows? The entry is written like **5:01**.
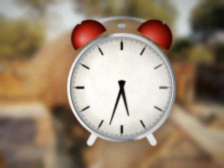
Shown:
**5:33**
